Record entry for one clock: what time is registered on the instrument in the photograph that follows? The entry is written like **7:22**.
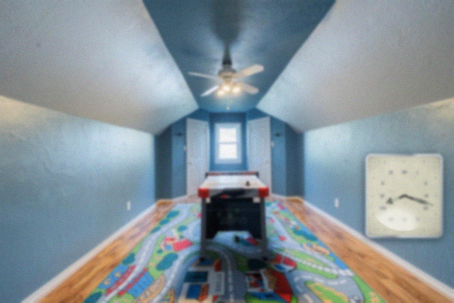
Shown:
**8:18**
